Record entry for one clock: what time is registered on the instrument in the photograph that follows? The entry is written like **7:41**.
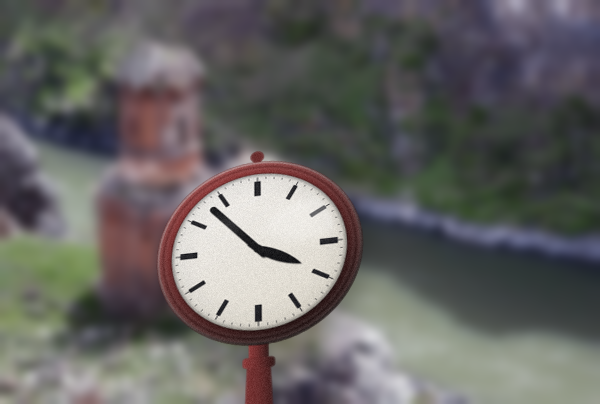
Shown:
**3:53**
